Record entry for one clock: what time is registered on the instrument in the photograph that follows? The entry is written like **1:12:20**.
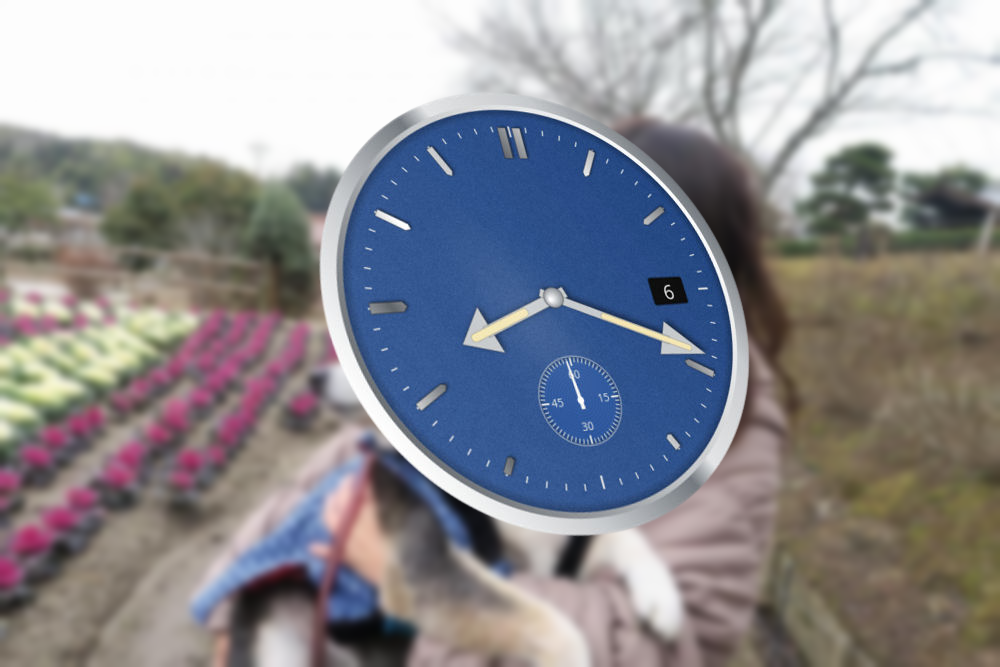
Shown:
**8:18:59**
